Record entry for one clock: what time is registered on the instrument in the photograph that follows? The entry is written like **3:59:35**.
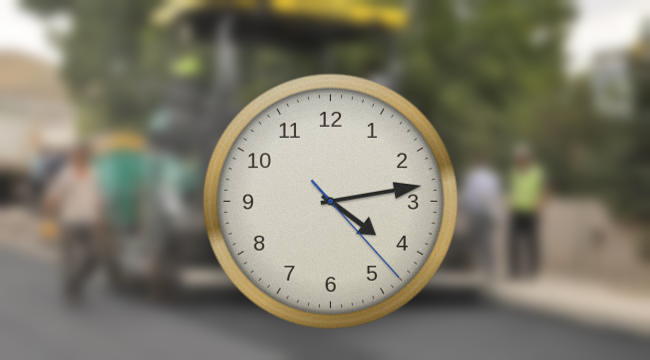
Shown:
**4:13:23**
